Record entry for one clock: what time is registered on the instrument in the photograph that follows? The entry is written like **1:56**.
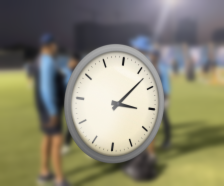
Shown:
**3:07**
